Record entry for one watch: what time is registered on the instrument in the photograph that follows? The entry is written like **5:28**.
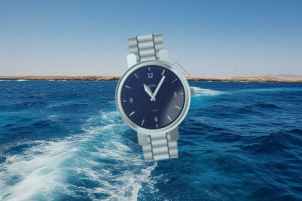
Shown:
**11:06**
